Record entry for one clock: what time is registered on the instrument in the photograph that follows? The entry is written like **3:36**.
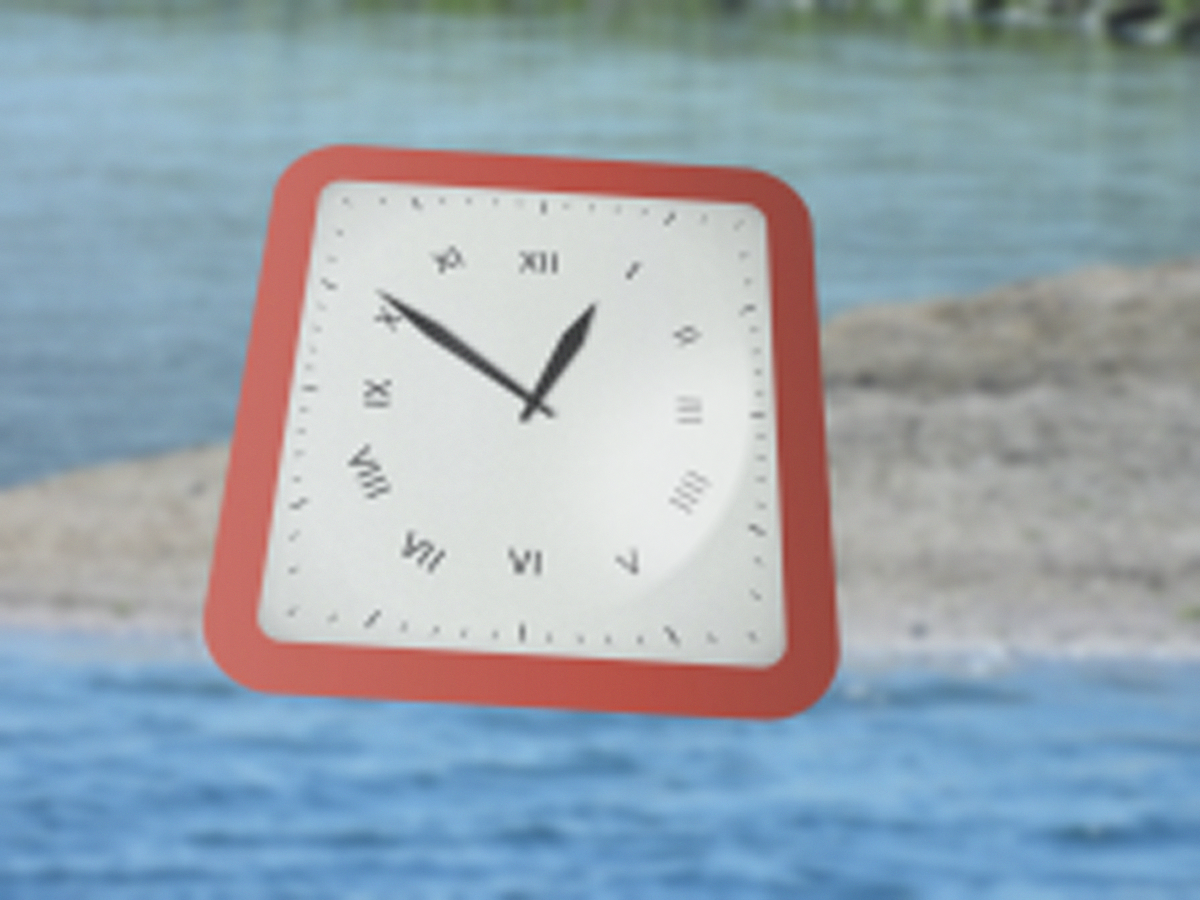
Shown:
**12:51**
